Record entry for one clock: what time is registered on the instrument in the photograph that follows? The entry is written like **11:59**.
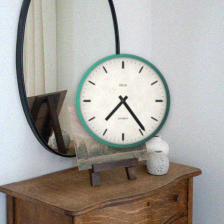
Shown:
**7:24**
